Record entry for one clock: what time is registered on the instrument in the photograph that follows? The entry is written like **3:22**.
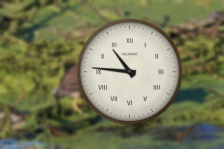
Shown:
**10:46**
